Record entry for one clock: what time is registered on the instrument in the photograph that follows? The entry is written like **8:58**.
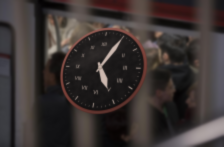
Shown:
**5:05**
